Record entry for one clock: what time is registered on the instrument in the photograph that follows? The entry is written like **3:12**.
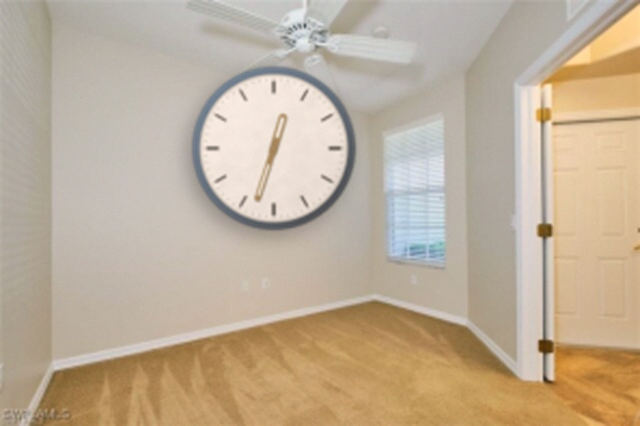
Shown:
**12:33**
